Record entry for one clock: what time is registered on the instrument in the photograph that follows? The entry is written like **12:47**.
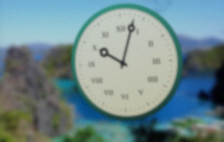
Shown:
**10:03**
